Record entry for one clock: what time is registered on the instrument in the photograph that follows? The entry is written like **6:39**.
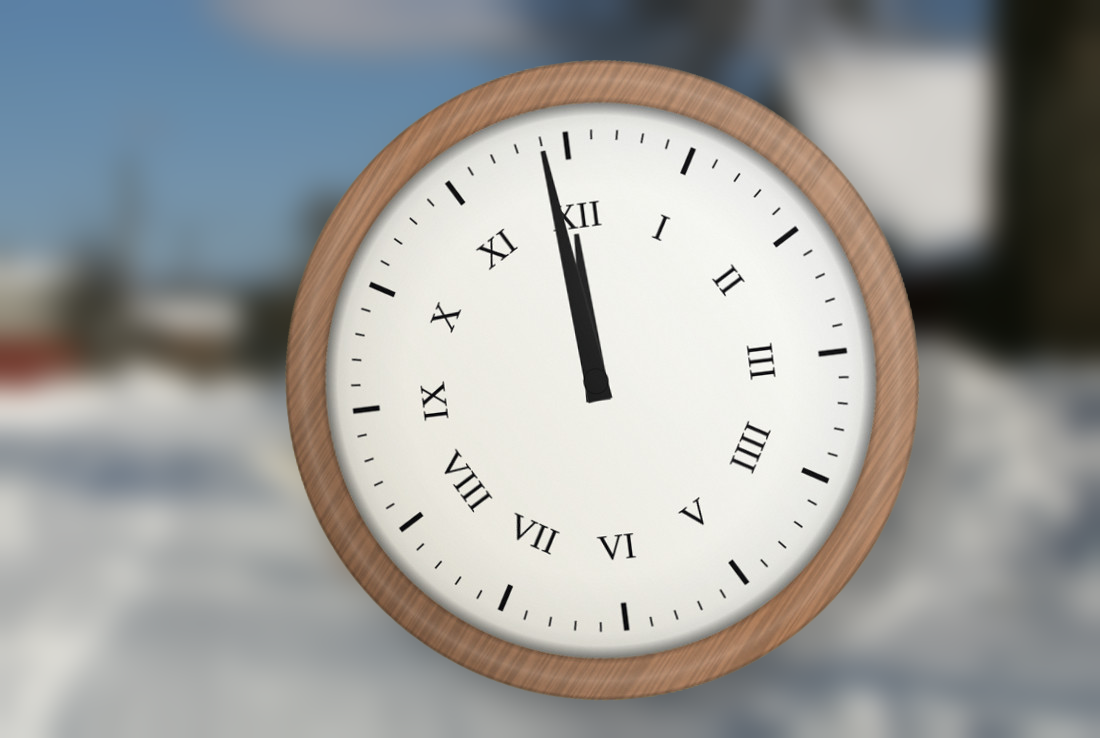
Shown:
**11:59**
